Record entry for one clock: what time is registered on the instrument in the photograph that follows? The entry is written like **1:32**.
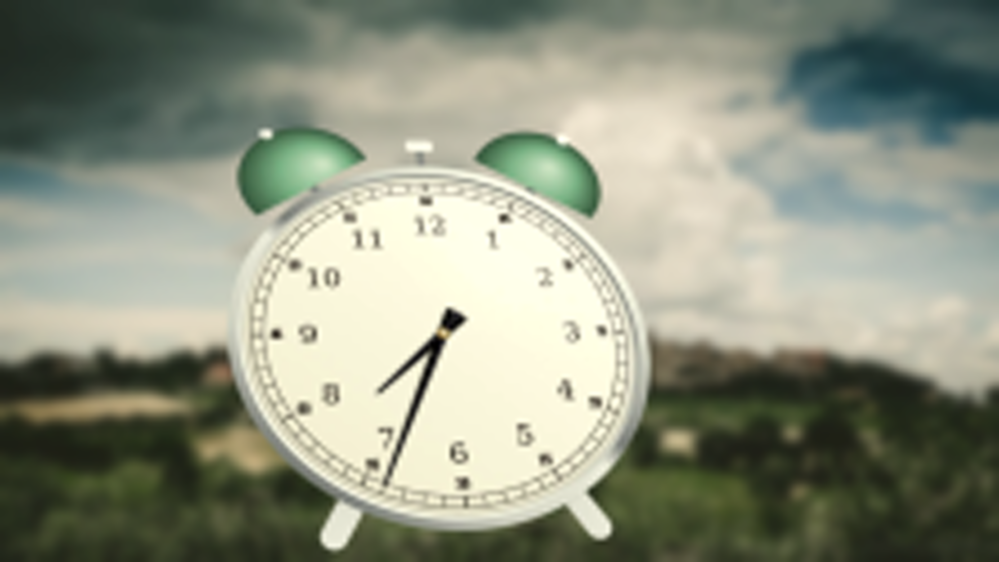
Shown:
**7:34**
